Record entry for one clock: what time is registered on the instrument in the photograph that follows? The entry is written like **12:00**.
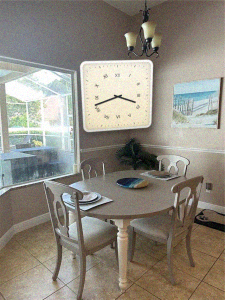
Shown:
**3:42**
